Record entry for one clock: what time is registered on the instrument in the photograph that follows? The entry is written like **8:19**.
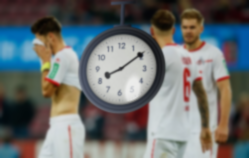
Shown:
**8:09**
